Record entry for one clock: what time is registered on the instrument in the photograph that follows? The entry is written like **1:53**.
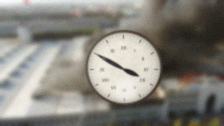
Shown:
**3:50**
